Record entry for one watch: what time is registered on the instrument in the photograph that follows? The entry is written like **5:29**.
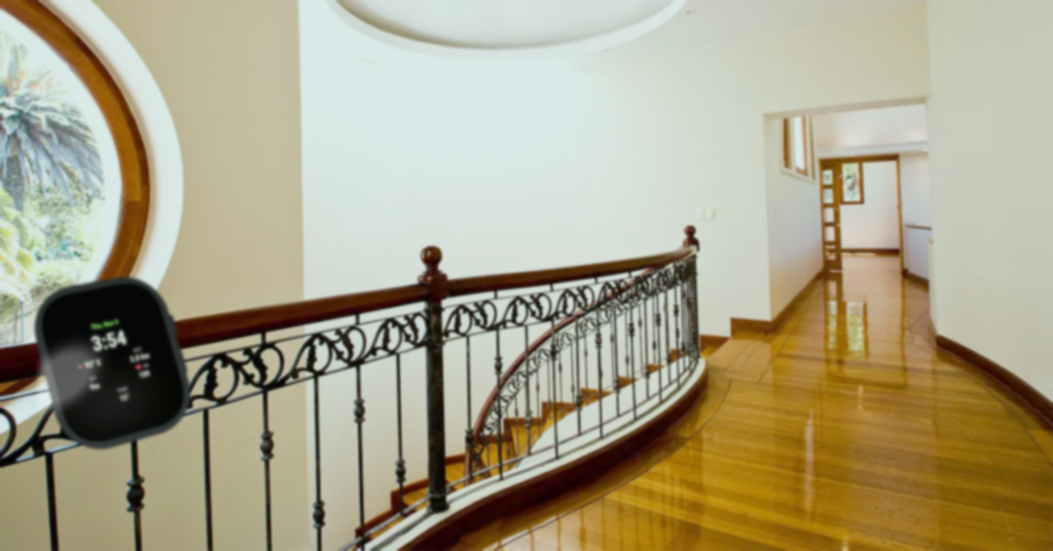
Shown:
**3:54**
